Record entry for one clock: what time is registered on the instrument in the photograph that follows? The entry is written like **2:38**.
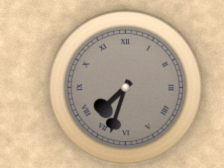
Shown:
**7:33**
